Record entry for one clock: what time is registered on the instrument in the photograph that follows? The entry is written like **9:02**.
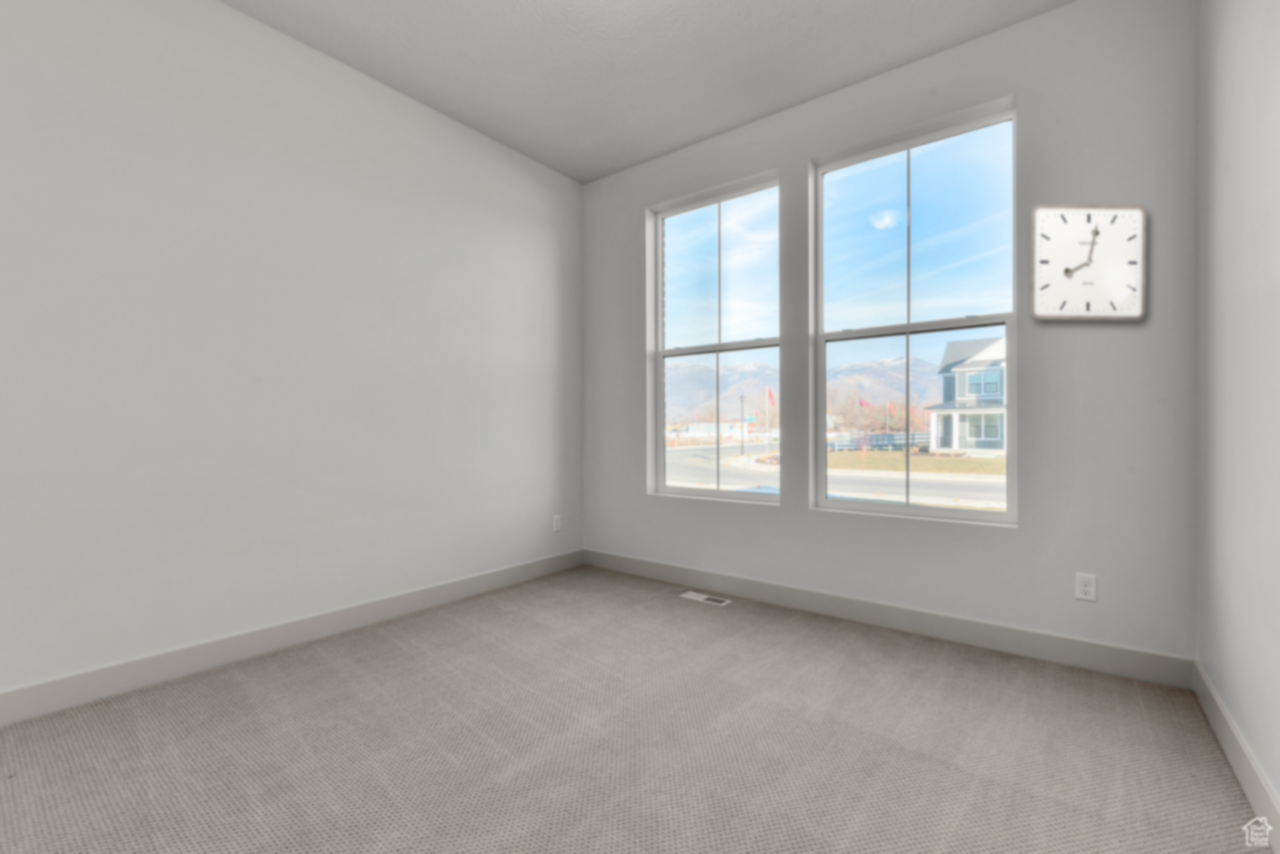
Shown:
**8:02**
